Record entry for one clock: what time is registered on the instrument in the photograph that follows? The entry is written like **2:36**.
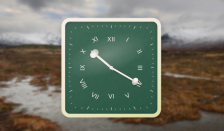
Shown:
**10:20**
